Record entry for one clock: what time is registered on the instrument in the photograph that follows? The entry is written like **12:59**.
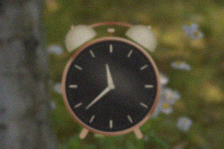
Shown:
**11:38**
